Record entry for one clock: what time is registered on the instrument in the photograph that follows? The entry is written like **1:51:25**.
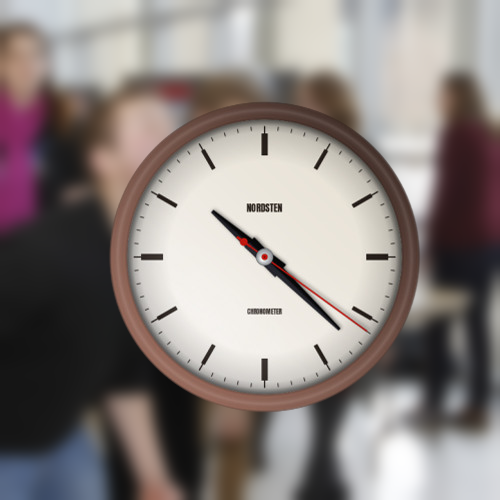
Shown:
**10:22:21**
